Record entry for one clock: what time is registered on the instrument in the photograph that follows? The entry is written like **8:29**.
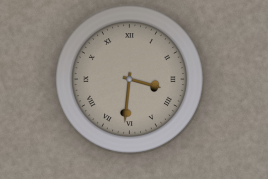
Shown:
**3:31**
